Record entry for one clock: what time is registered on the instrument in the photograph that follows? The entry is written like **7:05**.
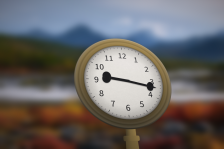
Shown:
**9:17**
